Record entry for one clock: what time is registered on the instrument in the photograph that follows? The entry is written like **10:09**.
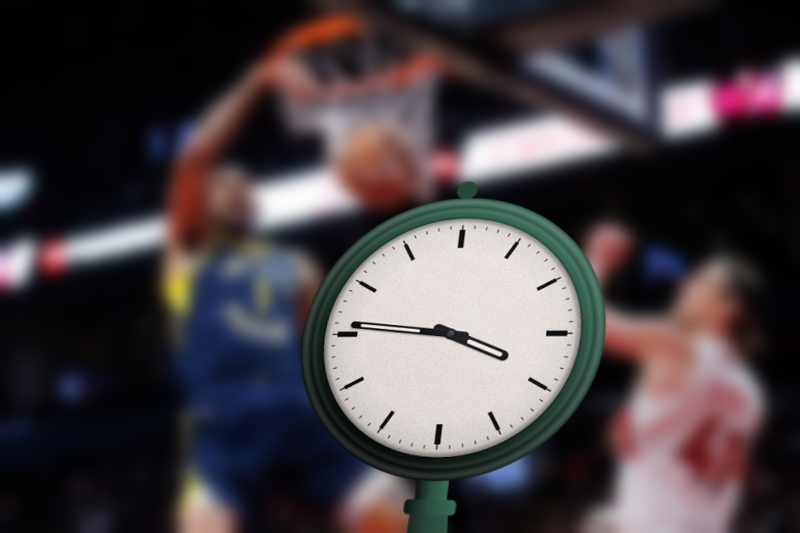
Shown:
**3:46**
